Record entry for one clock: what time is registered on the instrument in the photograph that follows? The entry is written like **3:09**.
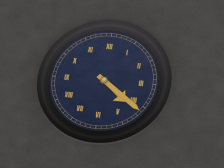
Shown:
**4:21**
